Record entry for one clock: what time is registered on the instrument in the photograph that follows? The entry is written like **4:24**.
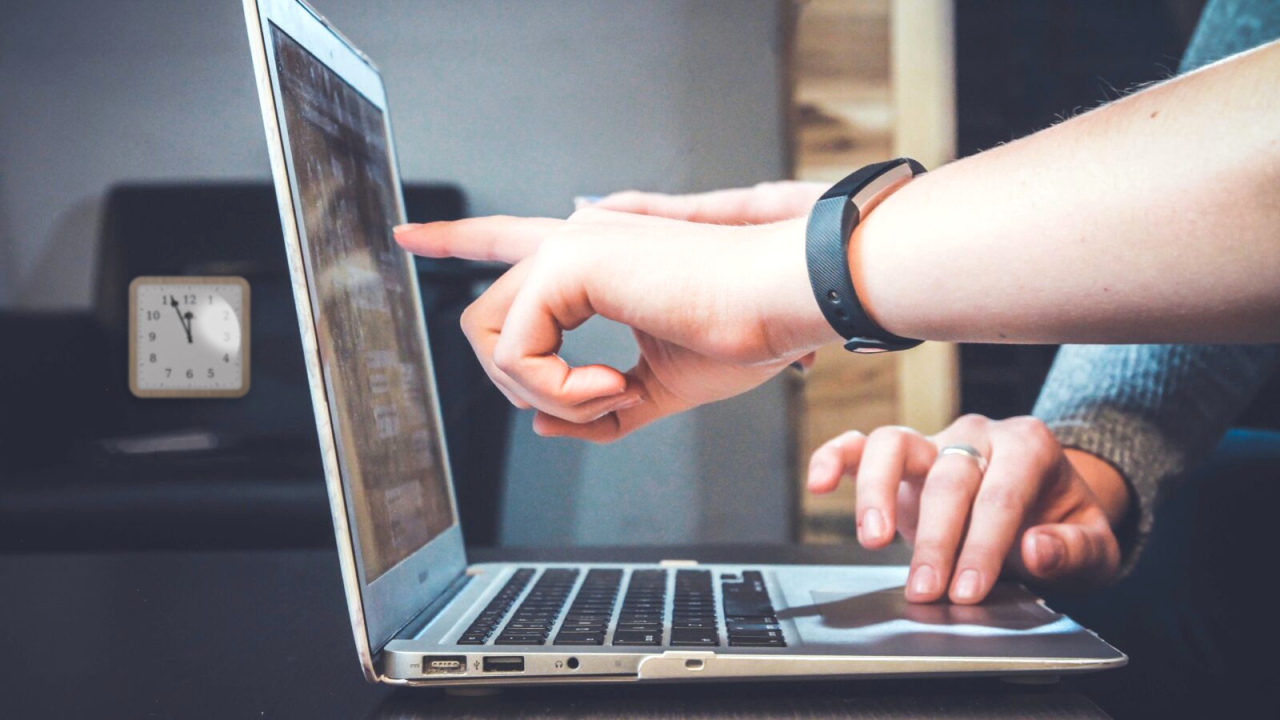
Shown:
**11:56**
